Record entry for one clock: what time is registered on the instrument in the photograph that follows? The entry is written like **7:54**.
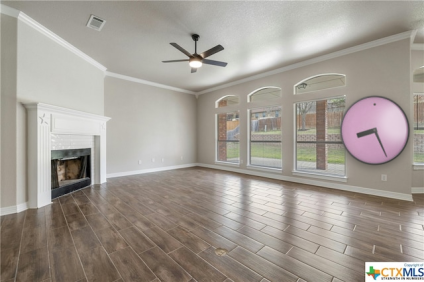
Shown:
**8:26**
